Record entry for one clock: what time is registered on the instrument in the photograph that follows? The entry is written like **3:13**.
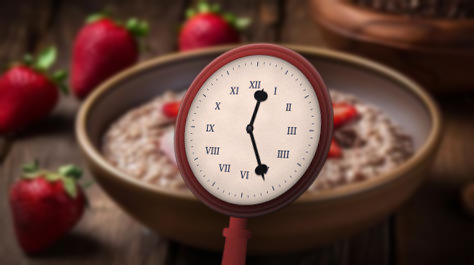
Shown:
**12:26**
